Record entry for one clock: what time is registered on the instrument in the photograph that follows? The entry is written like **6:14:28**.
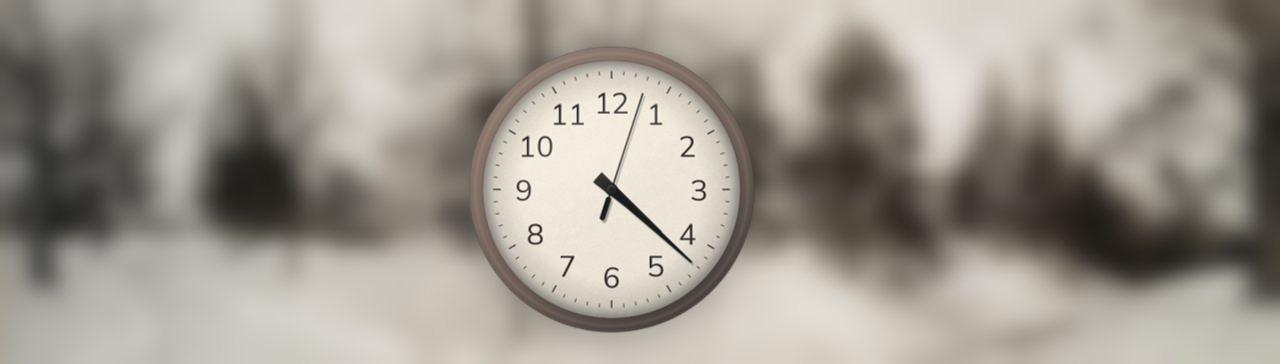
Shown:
**4:22:03**
